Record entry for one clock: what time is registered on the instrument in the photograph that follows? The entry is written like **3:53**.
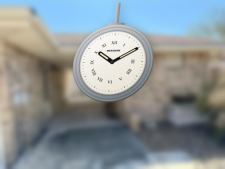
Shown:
**10:10**
